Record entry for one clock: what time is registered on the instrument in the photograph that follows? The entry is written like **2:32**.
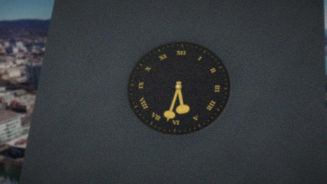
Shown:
**5:32**
